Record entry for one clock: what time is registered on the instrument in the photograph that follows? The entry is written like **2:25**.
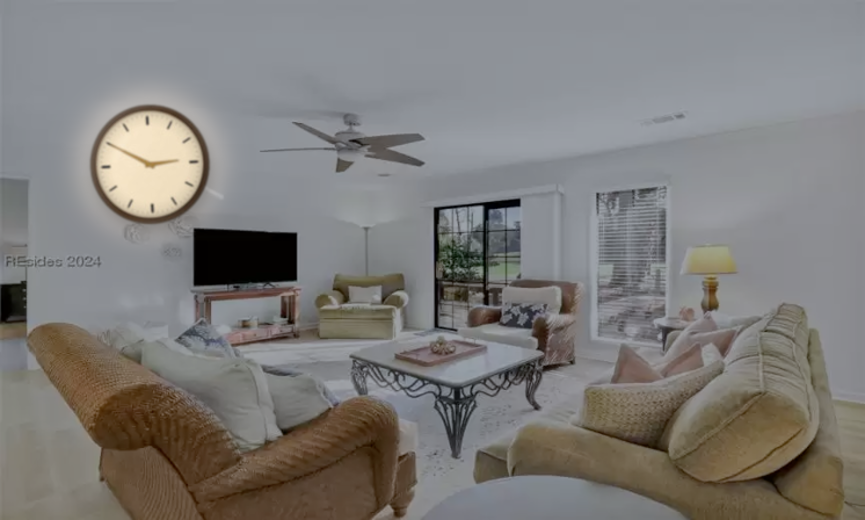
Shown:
**2:50**
